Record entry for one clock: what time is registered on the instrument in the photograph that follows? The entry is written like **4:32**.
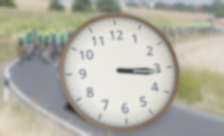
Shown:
**3:16**
